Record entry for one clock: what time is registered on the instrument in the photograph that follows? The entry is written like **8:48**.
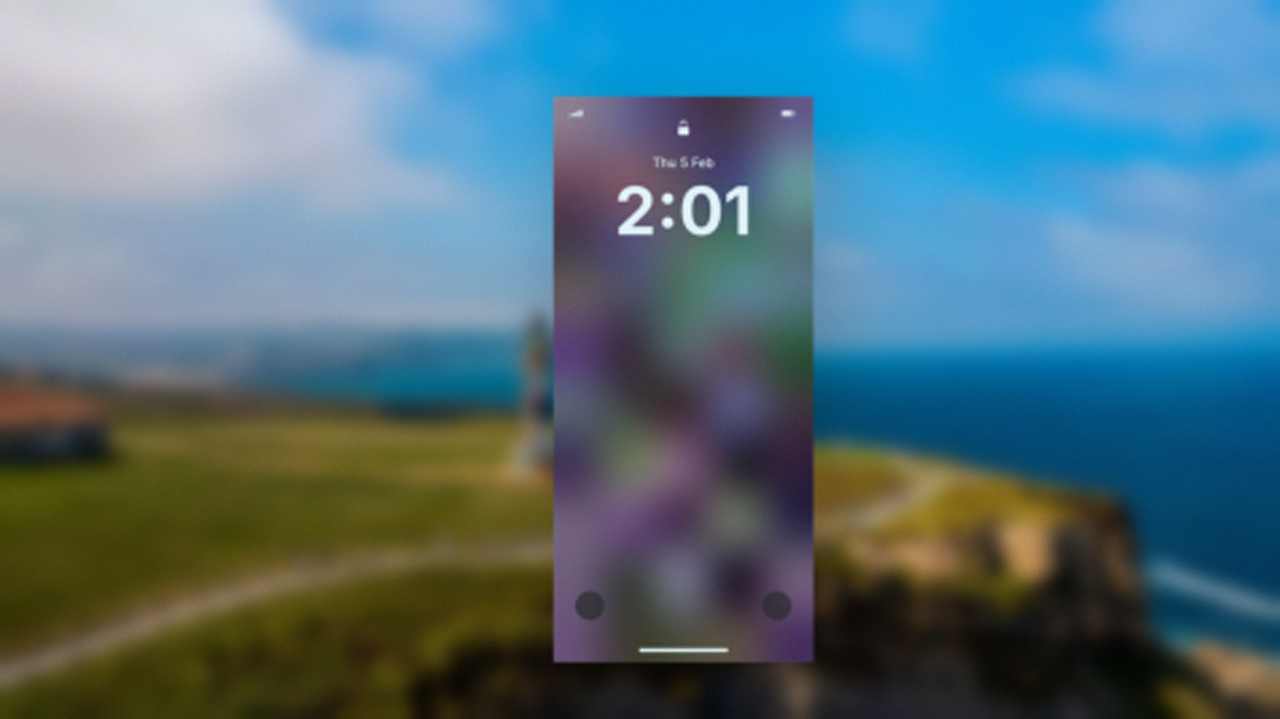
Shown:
**2:01**
